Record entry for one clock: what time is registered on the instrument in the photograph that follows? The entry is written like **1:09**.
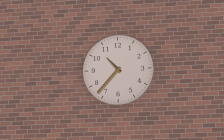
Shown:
**10:37**
